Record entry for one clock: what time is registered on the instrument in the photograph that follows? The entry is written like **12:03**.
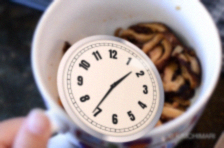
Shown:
**1:36**
